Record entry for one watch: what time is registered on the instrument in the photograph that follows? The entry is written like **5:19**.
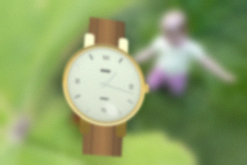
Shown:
**1:17**
